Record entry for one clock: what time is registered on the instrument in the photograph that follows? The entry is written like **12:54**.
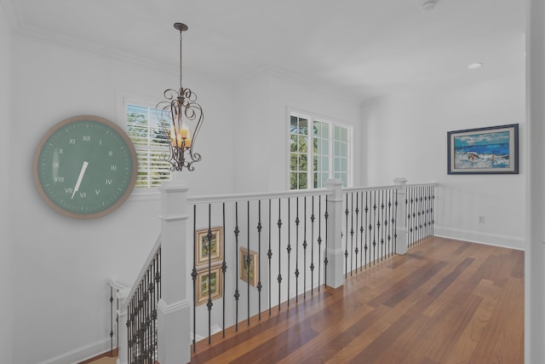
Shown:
**6:33**
